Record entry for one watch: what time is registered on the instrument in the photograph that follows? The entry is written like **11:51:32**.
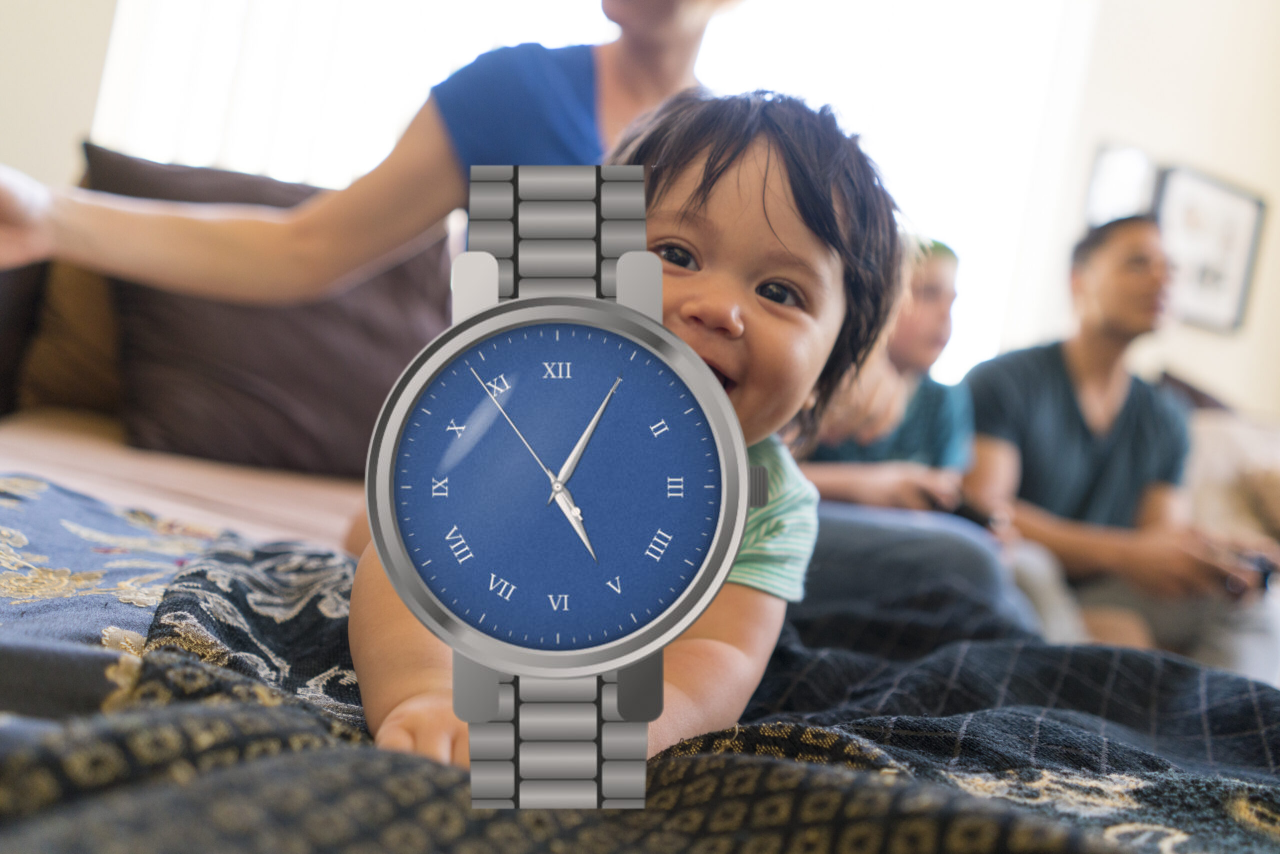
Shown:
**5:04:54**
